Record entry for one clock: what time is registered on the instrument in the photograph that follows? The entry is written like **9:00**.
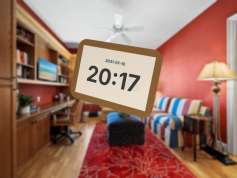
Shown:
**20:17**
